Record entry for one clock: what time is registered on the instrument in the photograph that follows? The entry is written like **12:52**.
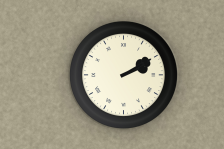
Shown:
**2:10**
